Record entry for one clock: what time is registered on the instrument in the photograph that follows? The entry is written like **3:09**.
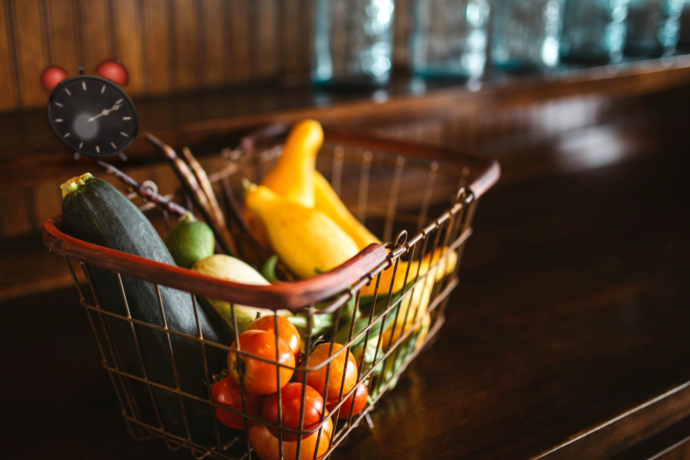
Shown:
**2:11**
